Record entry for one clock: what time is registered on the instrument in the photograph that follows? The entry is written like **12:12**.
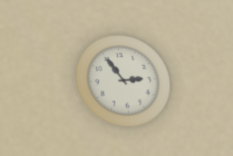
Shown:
**2:55**
